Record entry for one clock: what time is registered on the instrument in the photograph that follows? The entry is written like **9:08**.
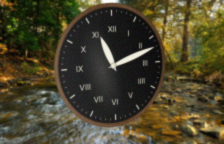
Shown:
**11:12**
